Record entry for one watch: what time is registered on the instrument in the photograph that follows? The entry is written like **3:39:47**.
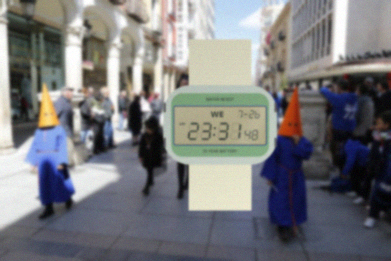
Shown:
**23:31:48**
